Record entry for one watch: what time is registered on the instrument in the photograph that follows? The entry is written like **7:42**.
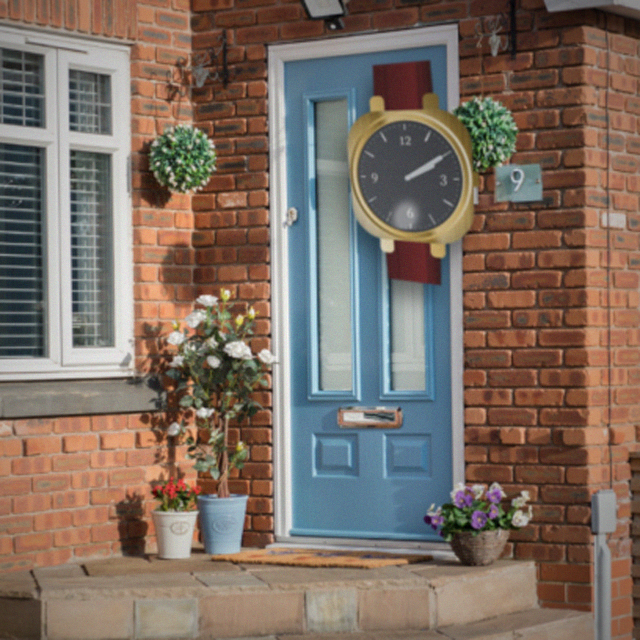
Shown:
**2:10**
